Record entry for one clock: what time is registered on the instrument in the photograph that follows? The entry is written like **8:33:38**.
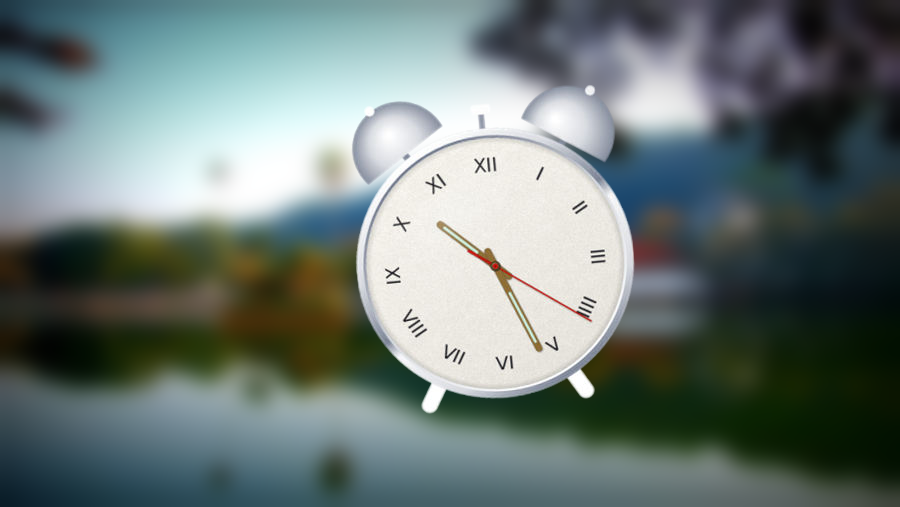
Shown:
**10:26:21**
